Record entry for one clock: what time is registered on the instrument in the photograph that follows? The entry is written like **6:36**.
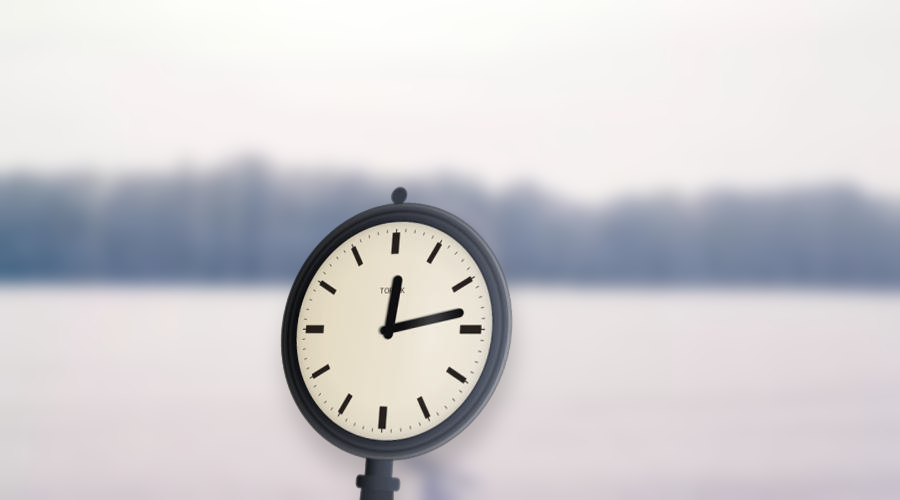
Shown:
**12:13**
